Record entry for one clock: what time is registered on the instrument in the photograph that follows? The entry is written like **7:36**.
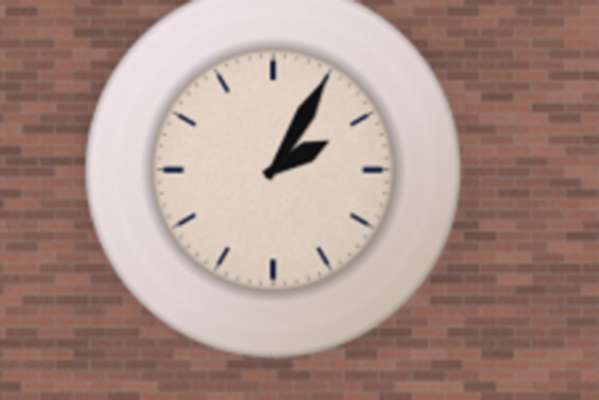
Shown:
**2:05**
